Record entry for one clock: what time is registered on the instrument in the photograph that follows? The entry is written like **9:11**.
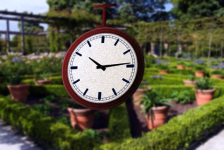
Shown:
**10:14**
